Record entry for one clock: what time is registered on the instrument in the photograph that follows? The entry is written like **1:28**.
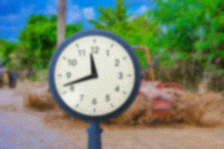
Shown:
**11:42**
